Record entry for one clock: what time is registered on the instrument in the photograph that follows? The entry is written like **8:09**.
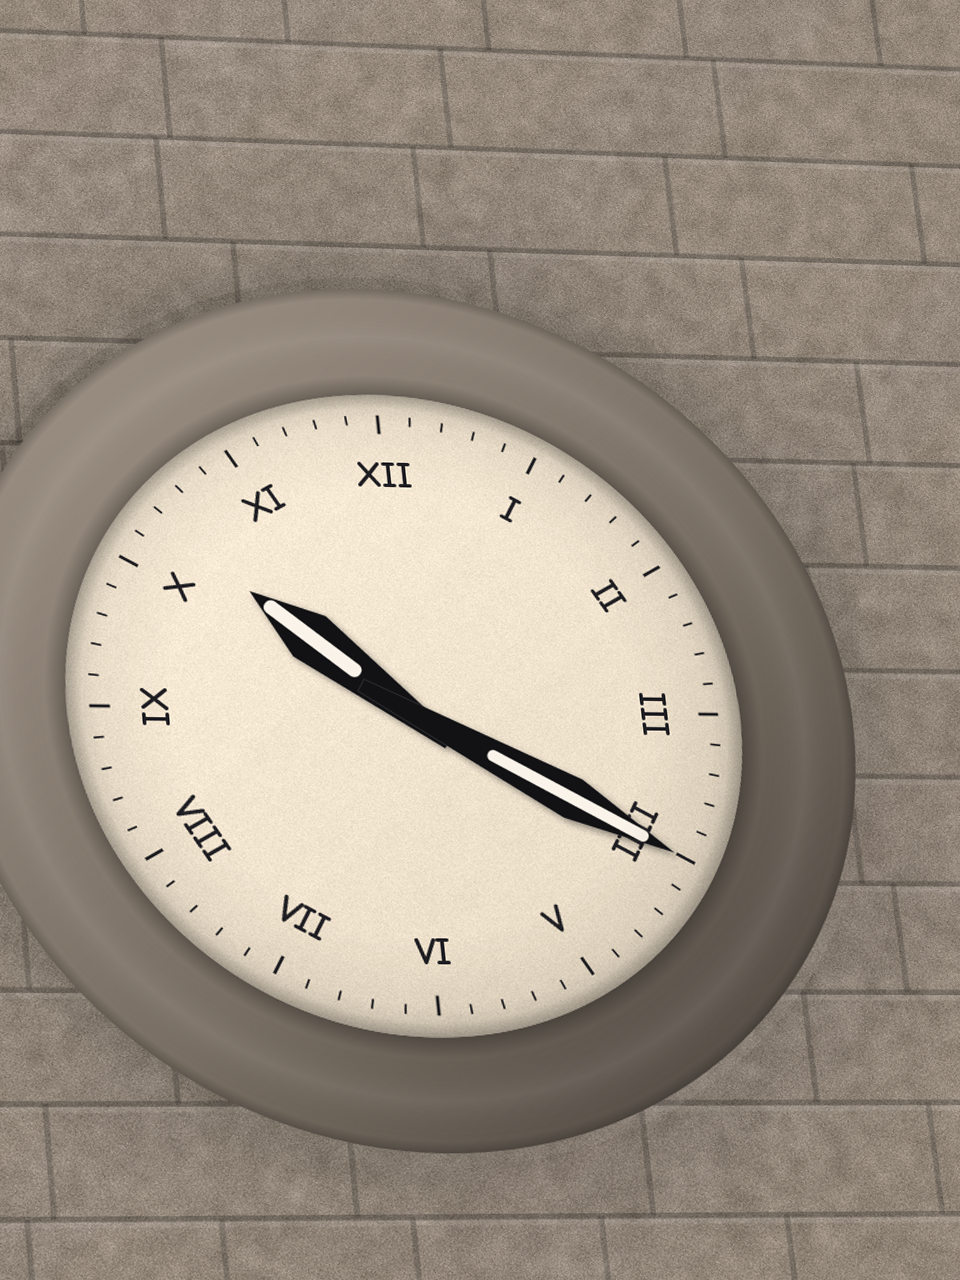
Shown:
**10:20**
